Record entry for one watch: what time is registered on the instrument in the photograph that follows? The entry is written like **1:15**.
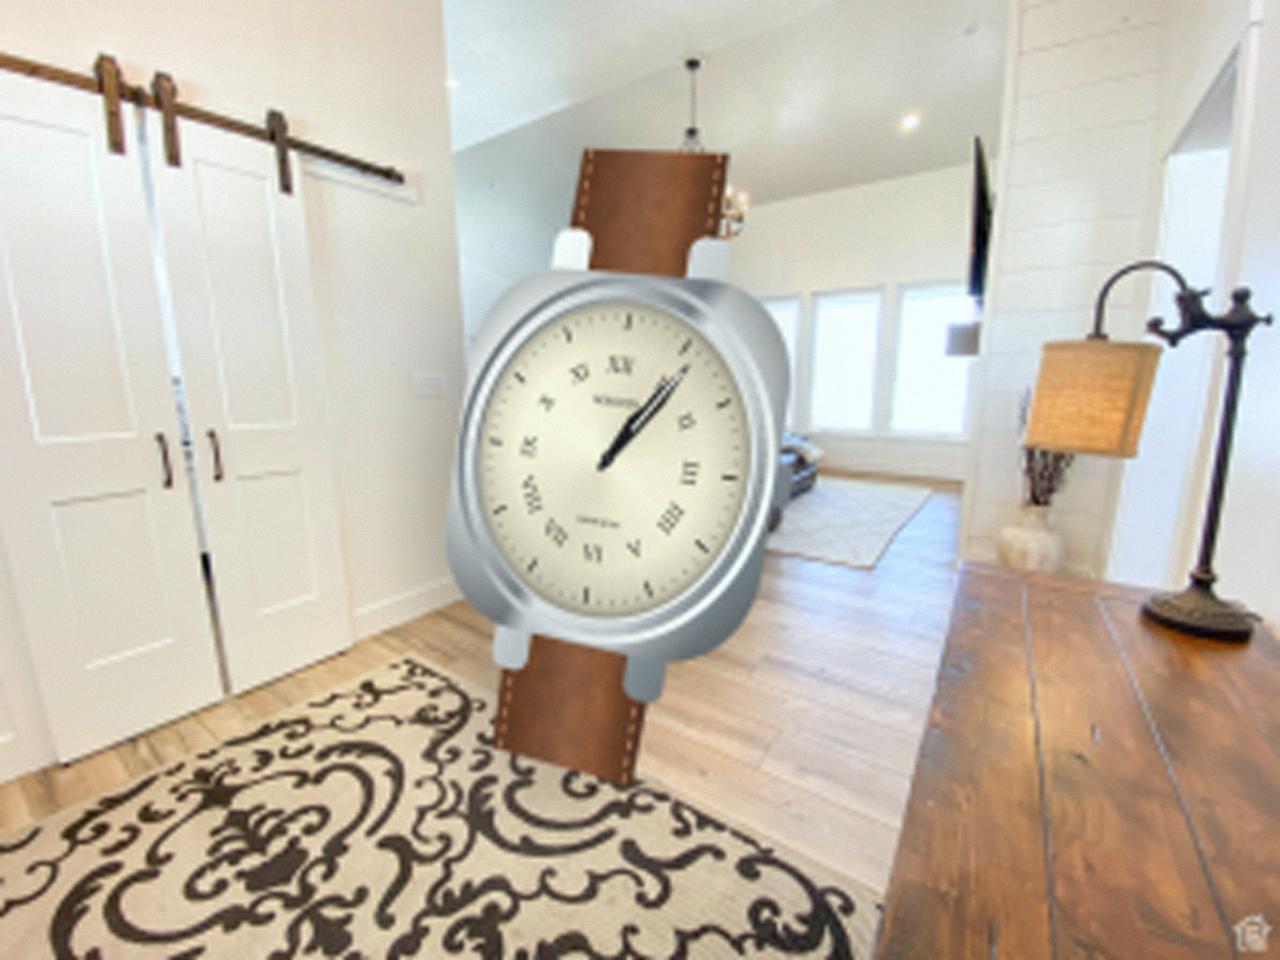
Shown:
**1:06**
